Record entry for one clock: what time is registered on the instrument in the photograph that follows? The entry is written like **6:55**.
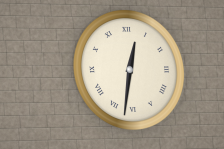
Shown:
**12:32**
